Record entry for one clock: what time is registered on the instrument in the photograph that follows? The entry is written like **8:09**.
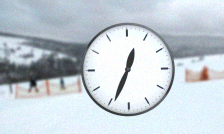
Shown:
**12:34**
